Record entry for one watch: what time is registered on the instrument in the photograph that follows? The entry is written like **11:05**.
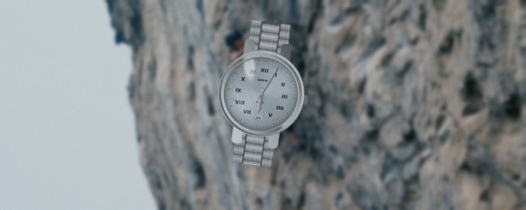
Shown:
**6:04**
